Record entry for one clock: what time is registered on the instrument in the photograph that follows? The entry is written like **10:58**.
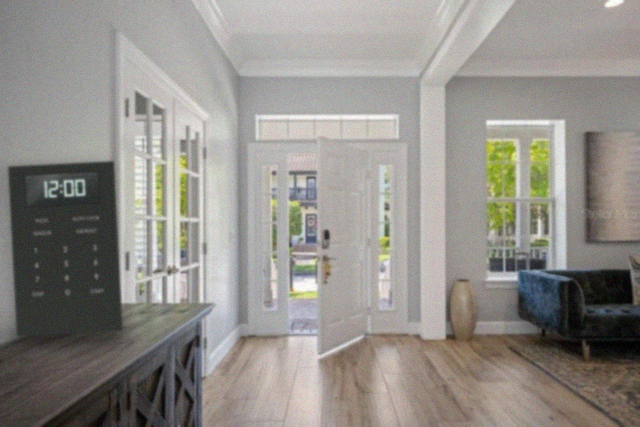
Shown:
**12:00**
